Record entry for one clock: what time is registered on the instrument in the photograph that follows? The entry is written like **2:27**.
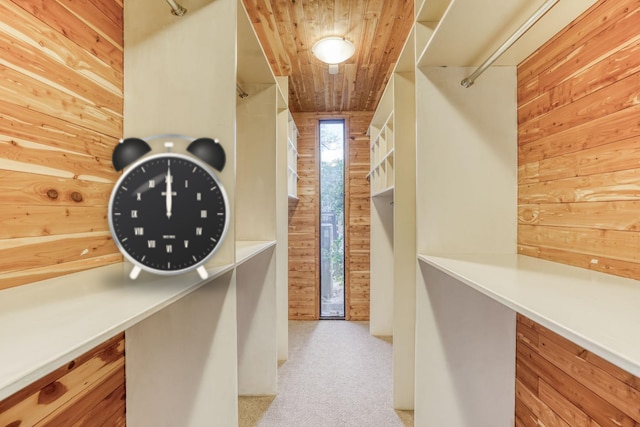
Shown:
**12:00**
